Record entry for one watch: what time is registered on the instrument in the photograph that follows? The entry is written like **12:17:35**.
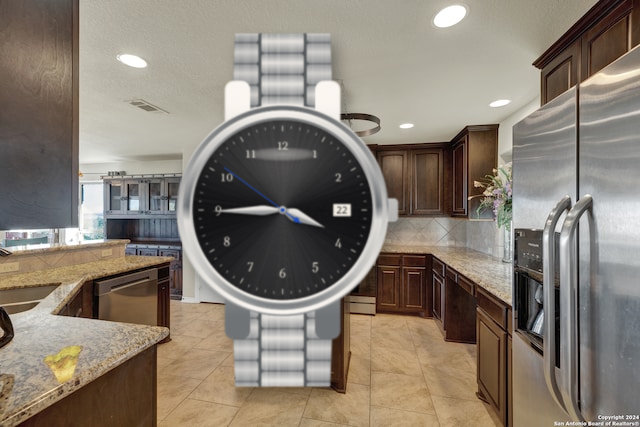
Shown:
**3:44:51**
